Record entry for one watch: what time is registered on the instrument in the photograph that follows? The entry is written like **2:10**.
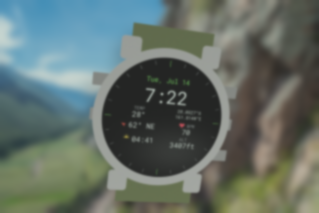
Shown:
**7:22**
